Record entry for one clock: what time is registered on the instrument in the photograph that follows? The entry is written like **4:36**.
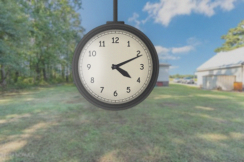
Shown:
**4:11**
